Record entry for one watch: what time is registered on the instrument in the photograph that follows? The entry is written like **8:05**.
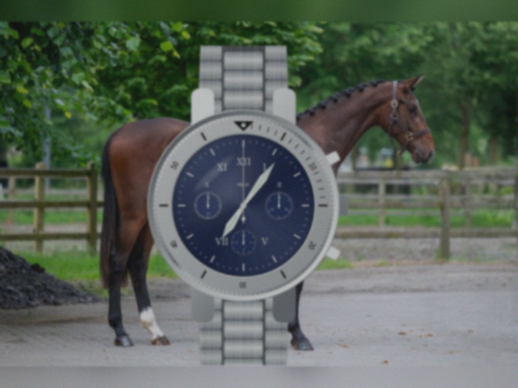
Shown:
**7:06**
